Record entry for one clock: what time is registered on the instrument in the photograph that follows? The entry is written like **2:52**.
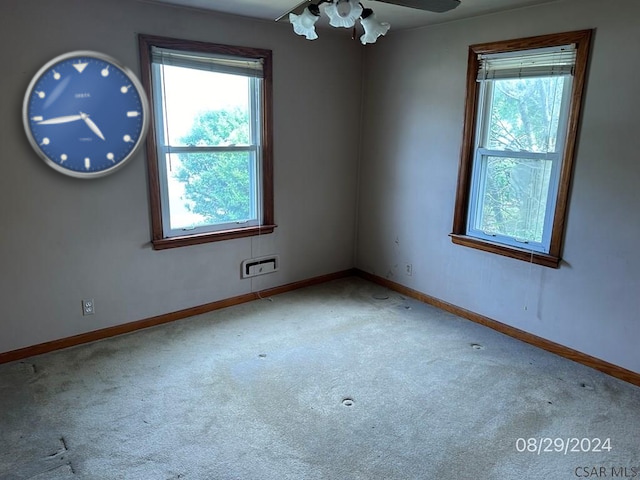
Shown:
**4:44**
